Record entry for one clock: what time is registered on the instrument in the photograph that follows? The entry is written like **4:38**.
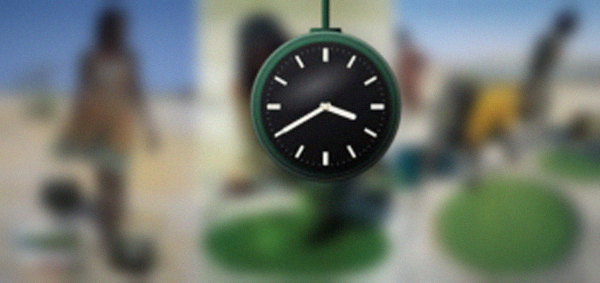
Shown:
**3:40**
